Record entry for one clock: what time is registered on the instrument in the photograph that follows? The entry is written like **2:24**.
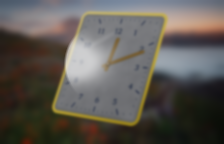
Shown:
**12:11**
